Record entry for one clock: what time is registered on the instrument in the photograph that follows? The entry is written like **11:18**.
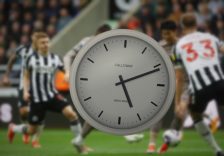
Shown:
**5:11**
